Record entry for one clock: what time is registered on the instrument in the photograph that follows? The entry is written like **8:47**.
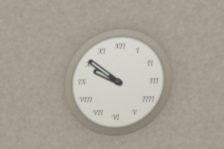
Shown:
**9:51**
